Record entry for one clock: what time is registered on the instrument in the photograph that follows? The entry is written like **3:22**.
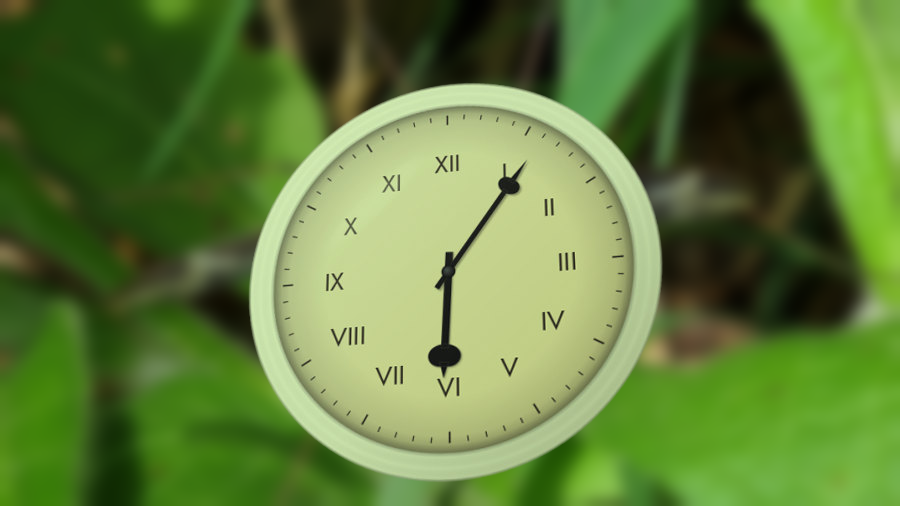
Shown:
**6:06**
